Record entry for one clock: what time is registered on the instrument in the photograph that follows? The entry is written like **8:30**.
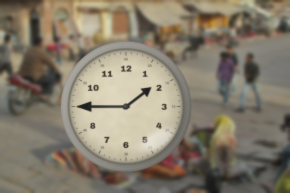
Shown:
**1:45**
